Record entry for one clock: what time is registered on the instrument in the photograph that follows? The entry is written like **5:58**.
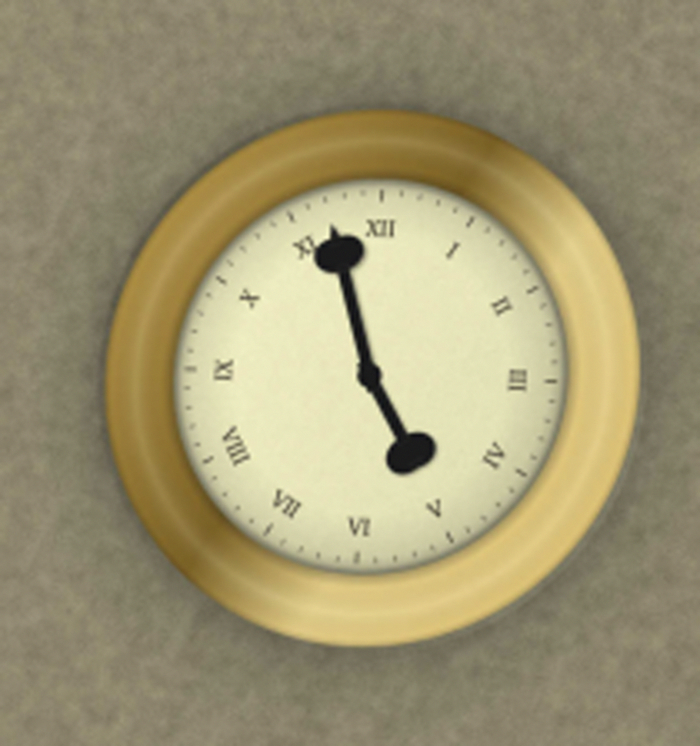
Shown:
**4:57**
